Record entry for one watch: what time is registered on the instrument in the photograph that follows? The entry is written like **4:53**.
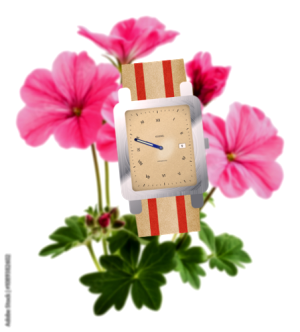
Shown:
**9:49**
